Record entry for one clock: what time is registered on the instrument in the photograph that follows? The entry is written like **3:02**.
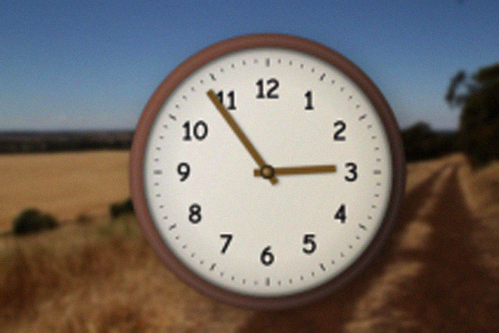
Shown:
**2:54**
